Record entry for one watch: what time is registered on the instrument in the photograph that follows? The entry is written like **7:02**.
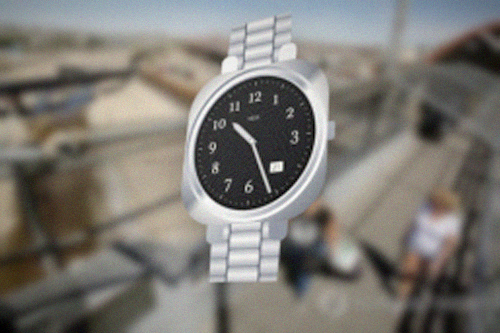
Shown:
**10:26**
